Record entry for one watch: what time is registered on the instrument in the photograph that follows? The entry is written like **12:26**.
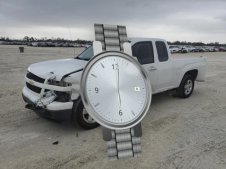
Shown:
**6:01**
